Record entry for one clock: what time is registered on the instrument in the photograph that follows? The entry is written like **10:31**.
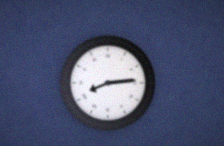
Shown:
**8:14**
